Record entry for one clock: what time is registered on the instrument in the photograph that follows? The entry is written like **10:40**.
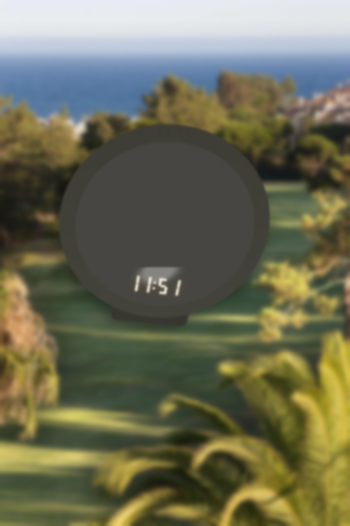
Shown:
**11:51**
